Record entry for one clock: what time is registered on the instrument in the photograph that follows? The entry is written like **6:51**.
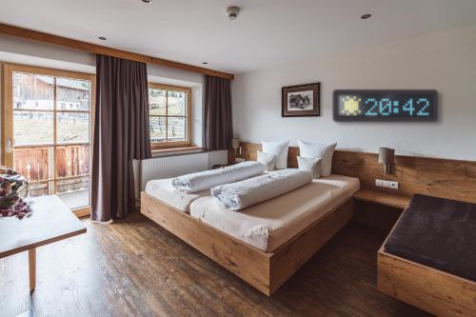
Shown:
**20:42**
